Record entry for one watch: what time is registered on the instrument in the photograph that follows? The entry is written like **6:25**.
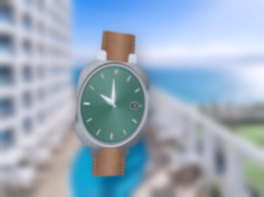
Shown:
**9:59**
